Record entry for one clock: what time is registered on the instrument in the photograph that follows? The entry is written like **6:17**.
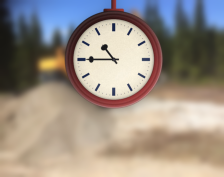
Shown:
**10:45**
